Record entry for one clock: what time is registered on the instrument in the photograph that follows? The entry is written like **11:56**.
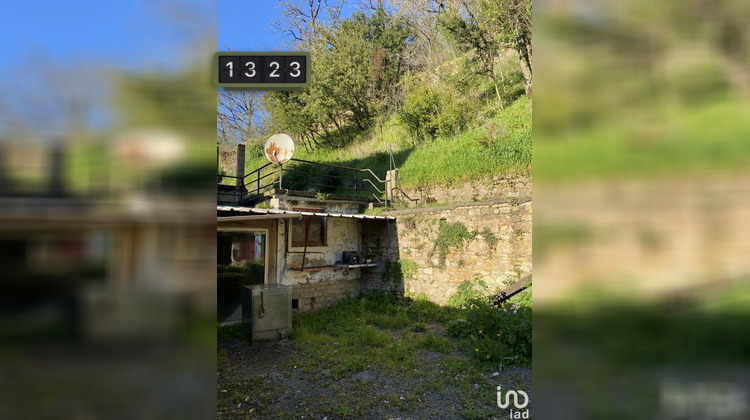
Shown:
**13:23**
